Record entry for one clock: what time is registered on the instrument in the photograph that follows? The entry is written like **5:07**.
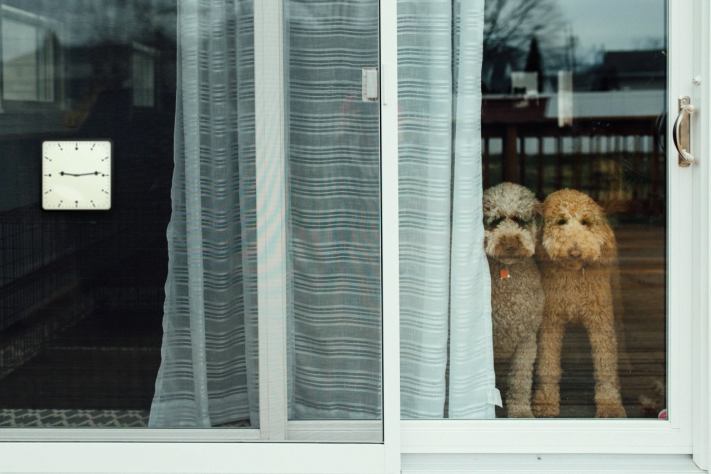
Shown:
**9:14**
